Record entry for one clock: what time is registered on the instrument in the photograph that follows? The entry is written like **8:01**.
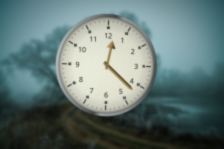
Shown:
**12:22**
